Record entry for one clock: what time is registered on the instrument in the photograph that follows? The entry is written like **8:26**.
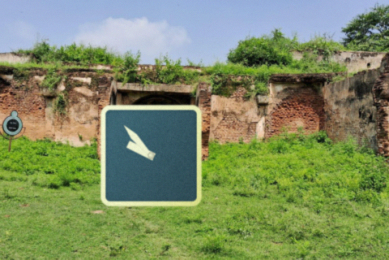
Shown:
**9:53**
